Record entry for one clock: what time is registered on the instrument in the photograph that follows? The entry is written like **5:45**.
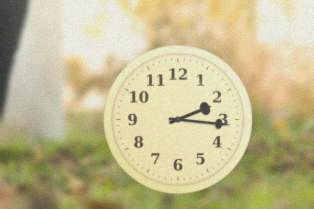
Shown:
**2:16**
